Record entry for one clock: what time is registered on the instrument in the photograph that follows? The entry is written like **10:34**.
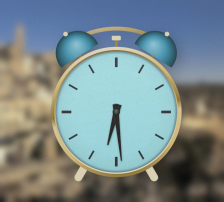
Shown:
**6:29**
